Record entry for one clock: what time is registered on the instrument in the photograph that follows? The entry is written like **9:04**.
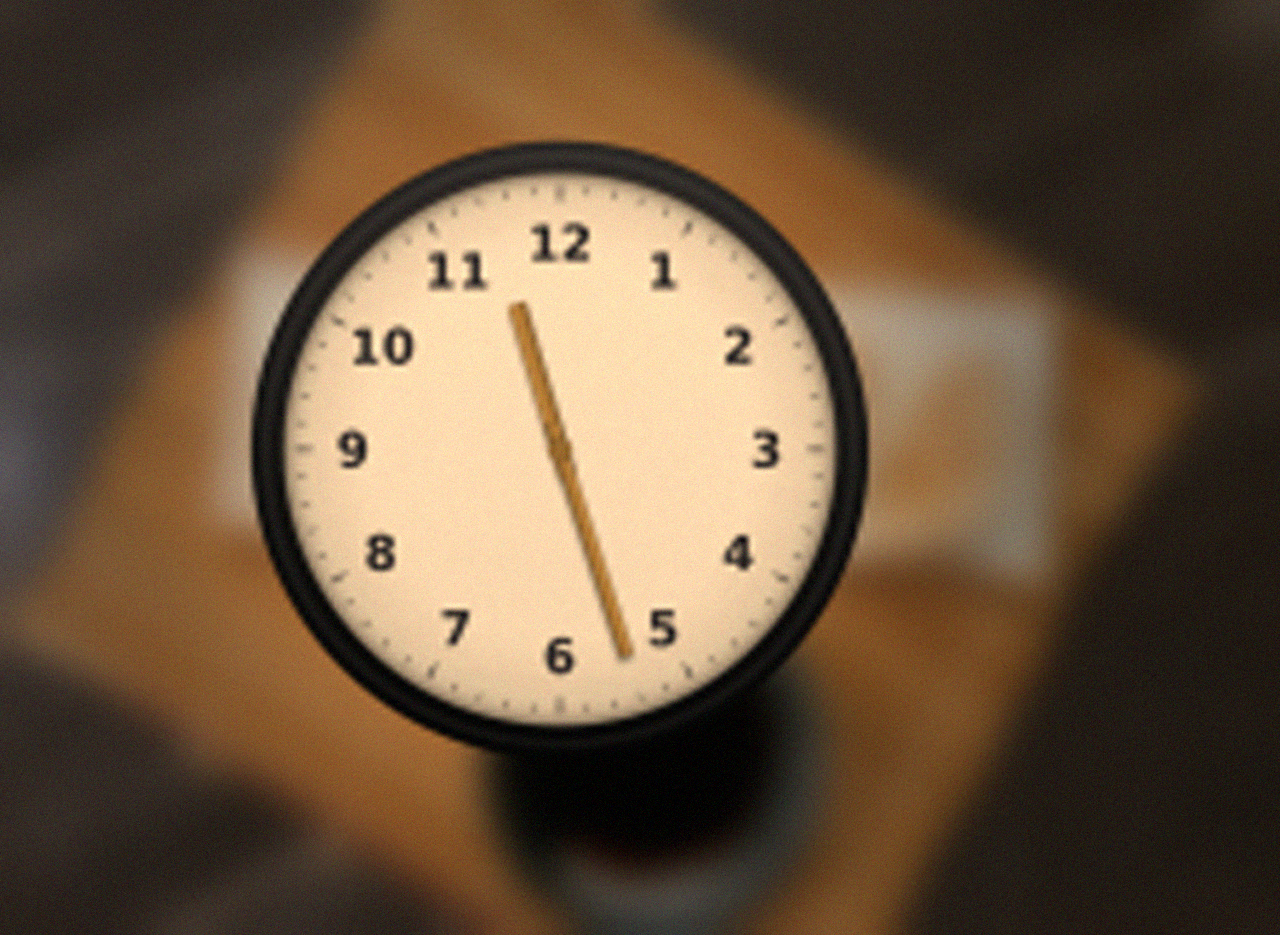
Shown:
**11:27**
